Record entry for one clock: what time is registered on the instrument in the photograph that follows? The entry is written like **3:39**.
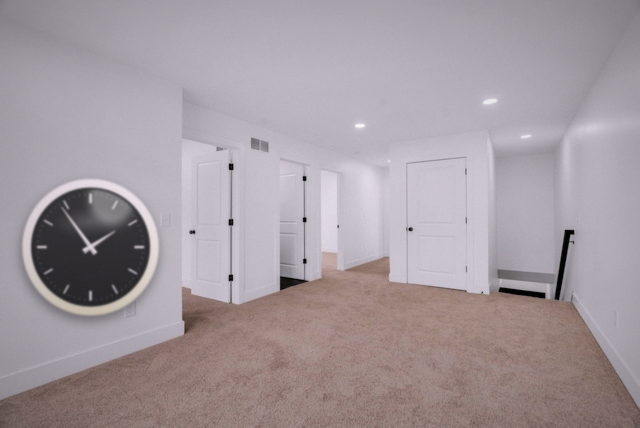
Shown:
**1:54**
